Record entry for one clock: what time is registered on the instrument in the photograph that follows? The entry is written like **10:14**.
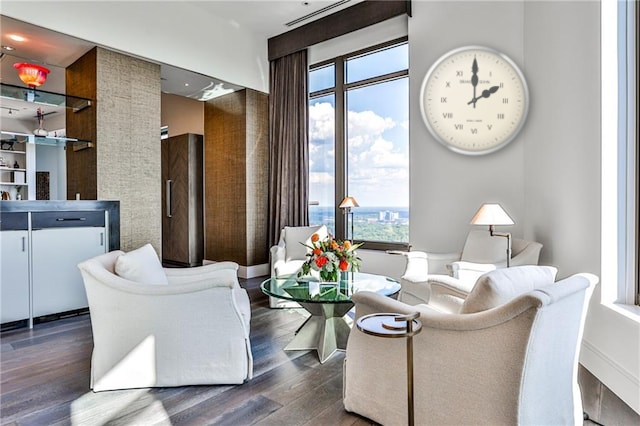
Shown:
**2:00**
